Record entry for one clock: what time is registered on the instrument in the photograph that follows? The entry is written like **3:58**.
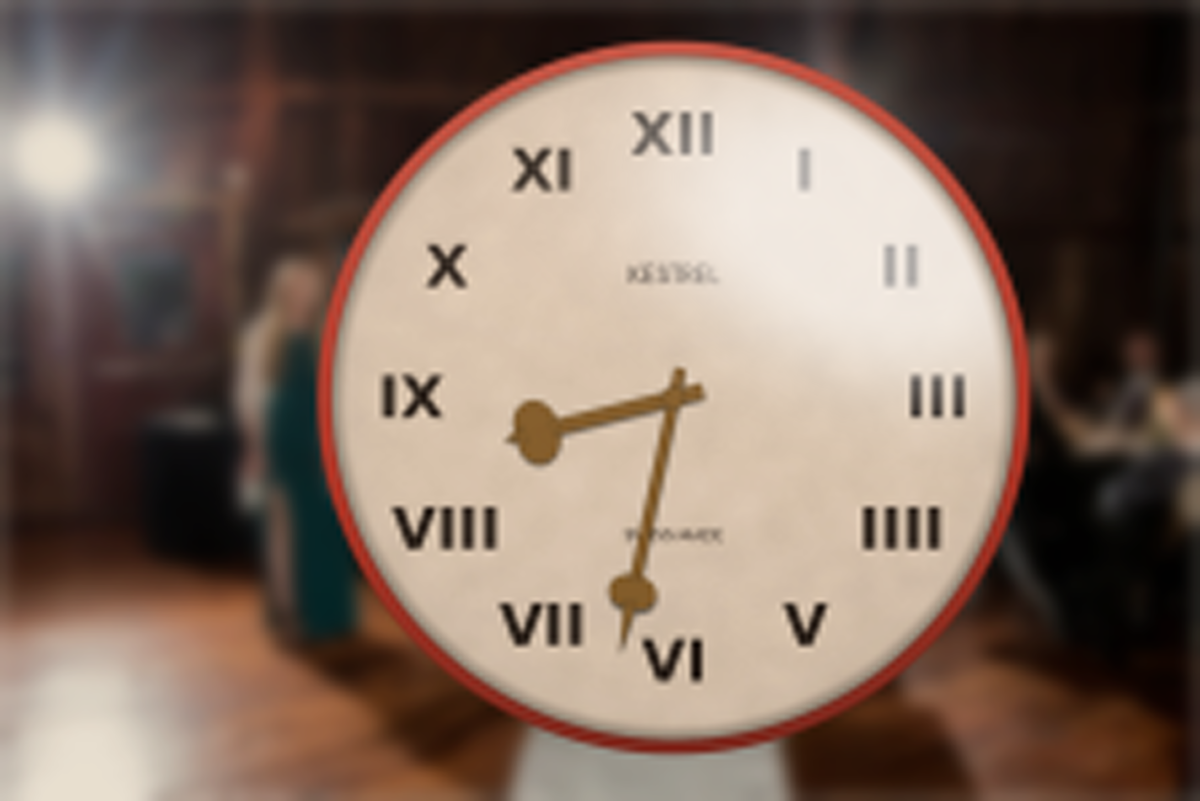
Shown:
**8:32**
